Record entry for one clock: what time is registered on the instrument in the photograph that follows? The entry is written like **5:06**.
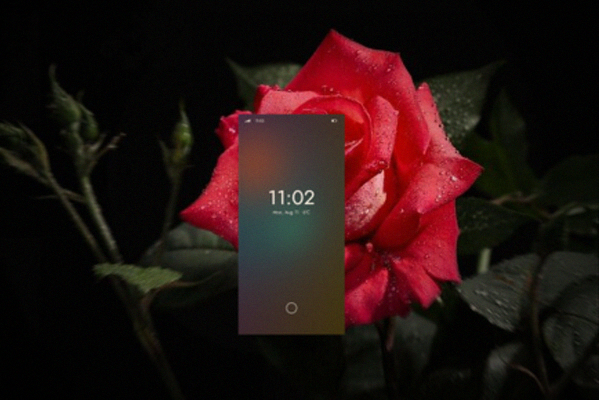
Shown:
**11:02**
